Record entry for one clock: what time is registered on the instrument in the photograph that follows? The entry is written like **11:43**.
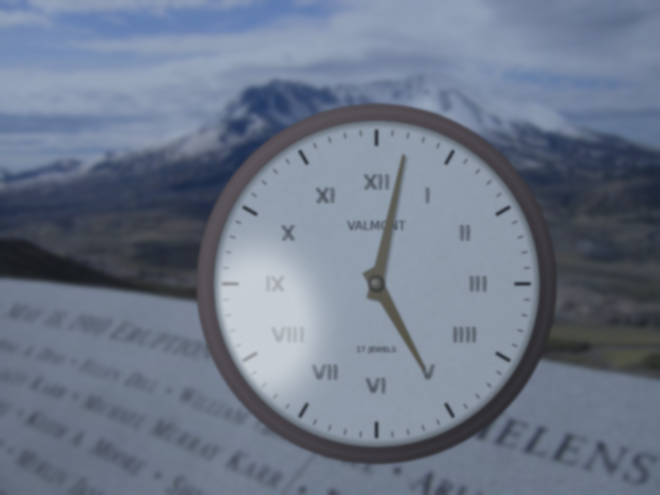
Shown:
**5:02**
